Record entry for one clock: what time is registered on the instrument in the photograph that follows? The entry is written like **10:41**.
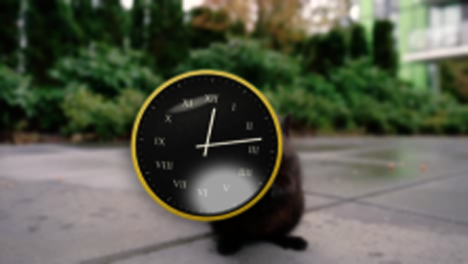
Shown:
**12:13**
